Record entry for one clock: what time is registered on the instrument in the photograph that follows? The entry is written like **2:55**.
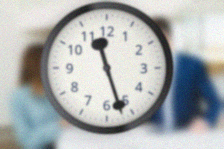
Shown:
**11:27**
